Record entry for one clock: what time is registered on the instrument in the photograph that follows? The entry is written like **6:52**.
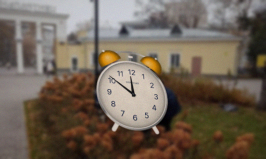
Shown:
**11:51**
